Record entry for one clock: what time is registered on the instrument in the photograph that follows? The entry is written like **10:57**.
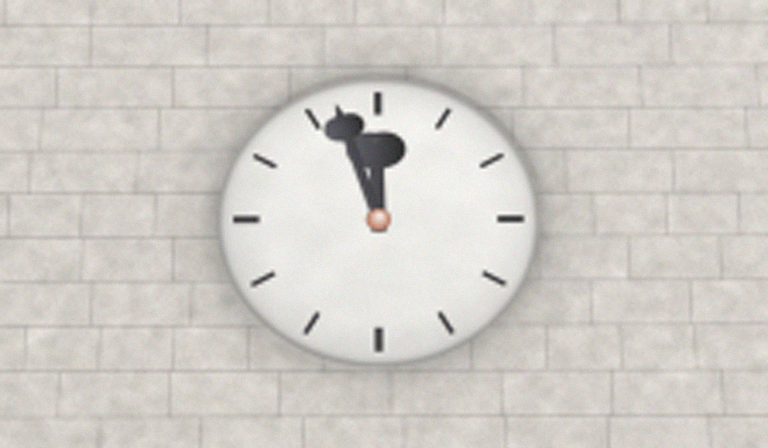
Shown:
**11:57**
